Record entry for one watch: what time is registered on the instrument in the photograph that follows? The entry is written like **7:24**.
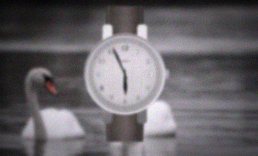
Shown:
**5:56**
